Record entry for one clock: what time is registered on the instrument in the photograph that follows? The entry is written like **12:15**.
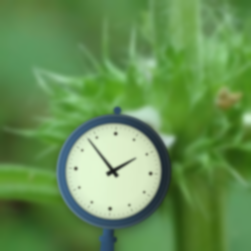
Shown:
**1:53**
